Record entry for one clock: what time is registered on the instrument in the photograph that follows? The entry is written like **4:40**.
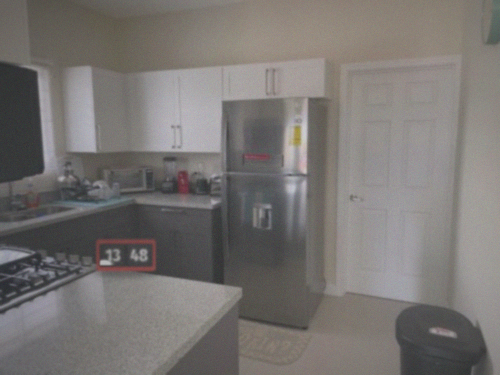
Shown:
**13:48**
